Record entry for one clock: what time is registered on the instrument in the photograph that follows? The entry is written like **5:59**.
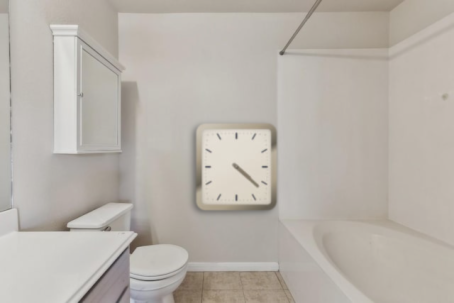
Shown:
**4:22**
